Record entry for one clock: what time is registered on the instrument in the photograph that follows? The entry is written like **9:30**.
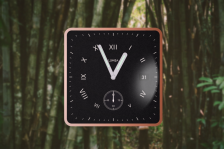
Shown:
**12:56**
